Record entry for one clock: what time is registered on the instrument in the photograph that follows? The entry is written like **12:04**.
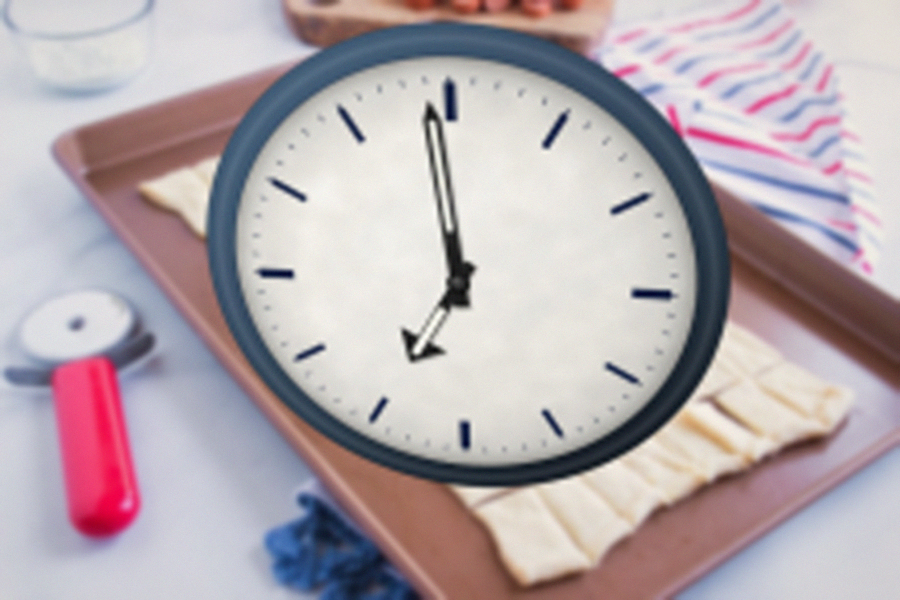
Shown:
**6:59**
